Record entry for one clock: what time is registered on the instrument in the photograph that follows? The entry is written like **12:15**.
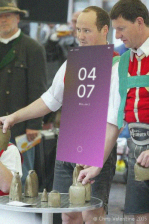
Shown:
**4:07**
